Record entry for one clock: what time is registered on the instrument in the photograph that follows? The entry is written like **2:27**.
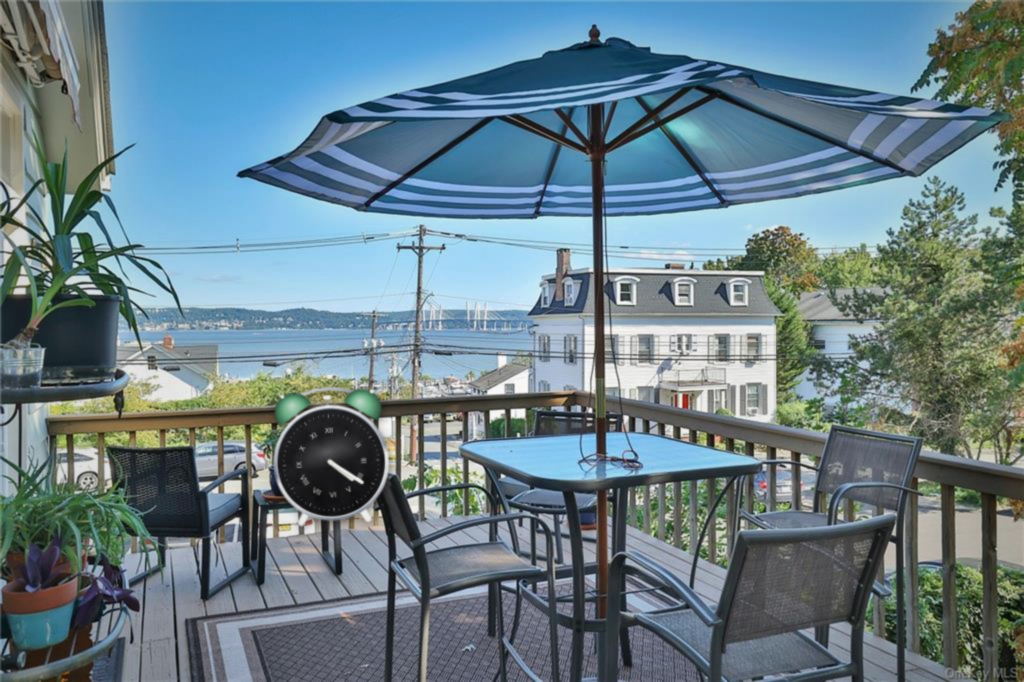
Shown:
**4:21**
